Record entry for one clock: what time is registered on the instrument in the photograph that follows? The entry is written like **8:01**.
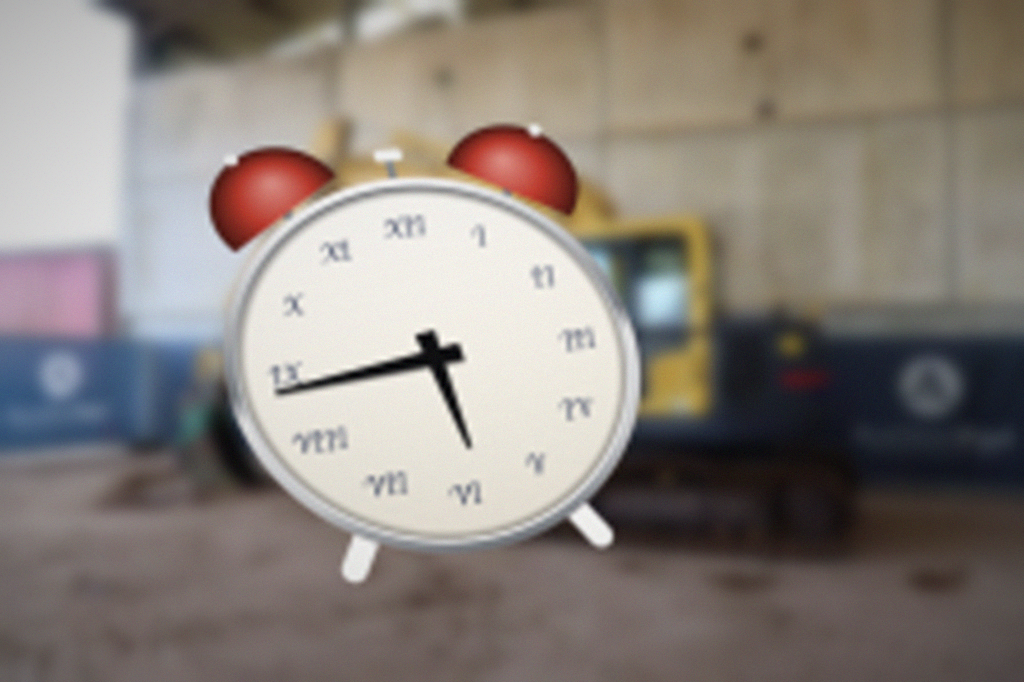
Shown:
**5:44**
